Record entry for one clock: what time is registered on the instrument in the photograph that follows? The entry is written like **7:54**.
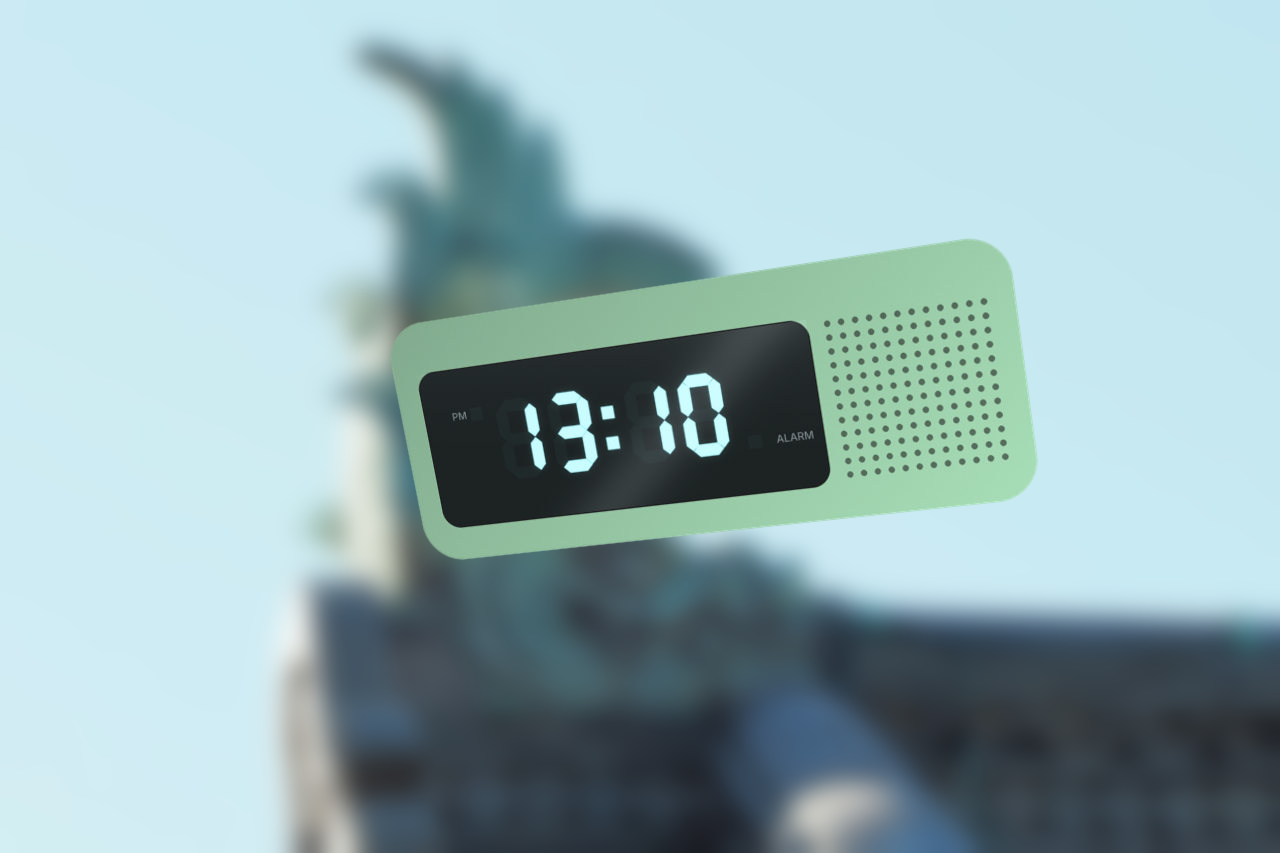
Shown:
**13:10**
